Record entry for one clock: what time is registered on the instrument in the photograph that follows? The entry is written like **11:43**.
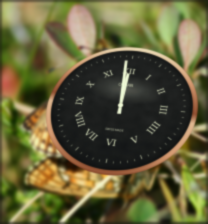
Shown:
**11:59**
